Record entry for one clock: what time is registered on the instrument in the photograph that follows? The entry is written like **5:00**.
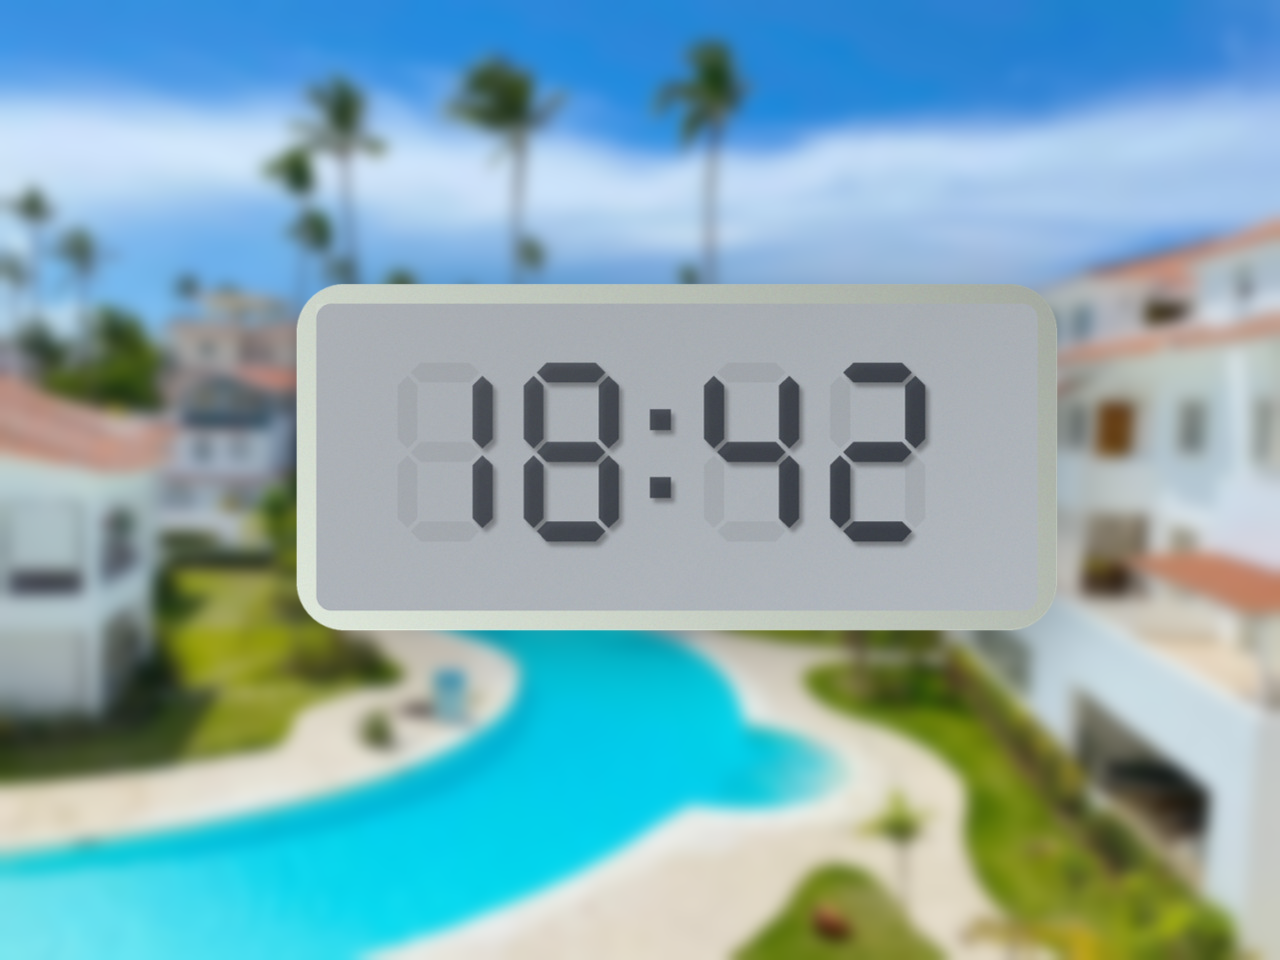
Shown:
**18:42**
